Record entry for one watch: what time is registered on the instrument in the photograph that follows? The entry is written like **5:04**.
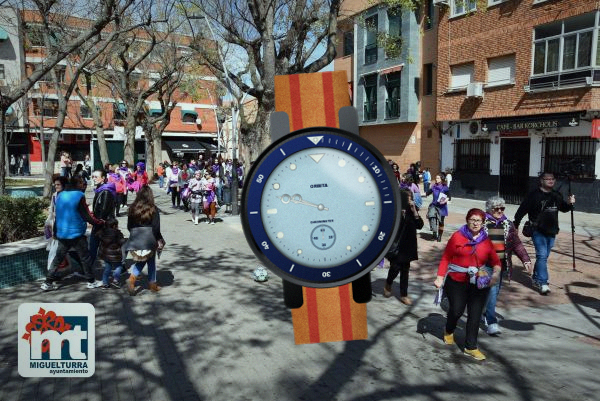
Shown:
**9:48**
